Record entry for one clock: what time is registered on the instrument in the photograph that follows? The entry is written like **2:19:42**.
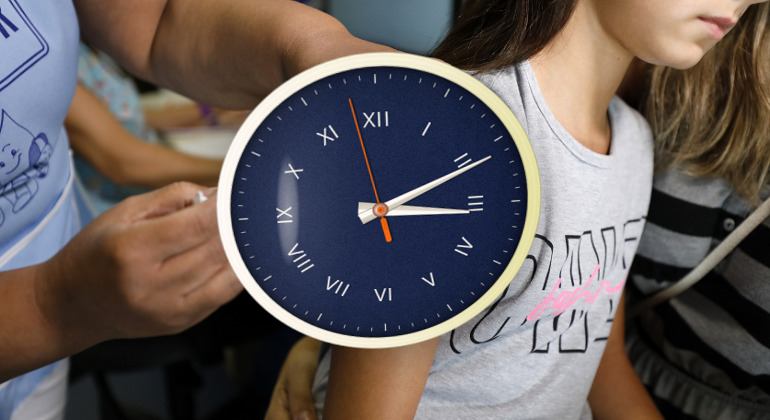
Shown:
**3:10:58**
